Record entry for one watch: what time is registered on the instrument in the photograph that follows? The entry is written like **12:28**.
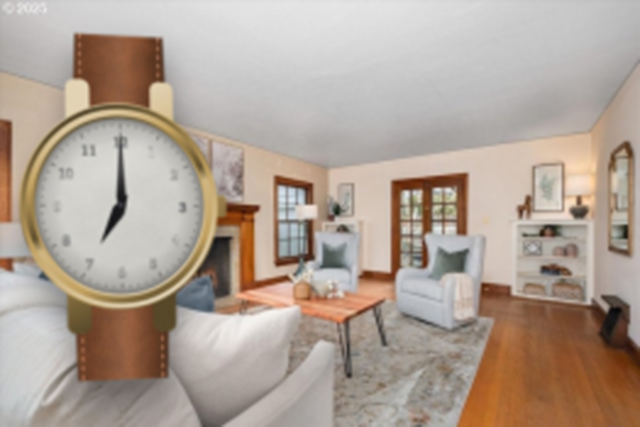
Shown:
**7:00**
